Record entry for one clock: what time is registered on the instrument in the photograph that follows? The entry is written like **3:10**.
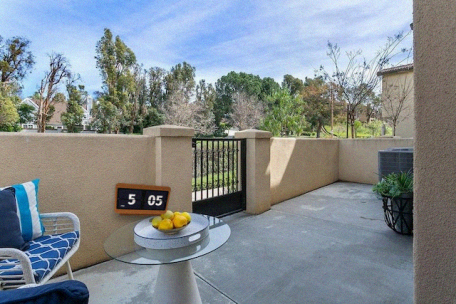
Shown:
**5:05**
